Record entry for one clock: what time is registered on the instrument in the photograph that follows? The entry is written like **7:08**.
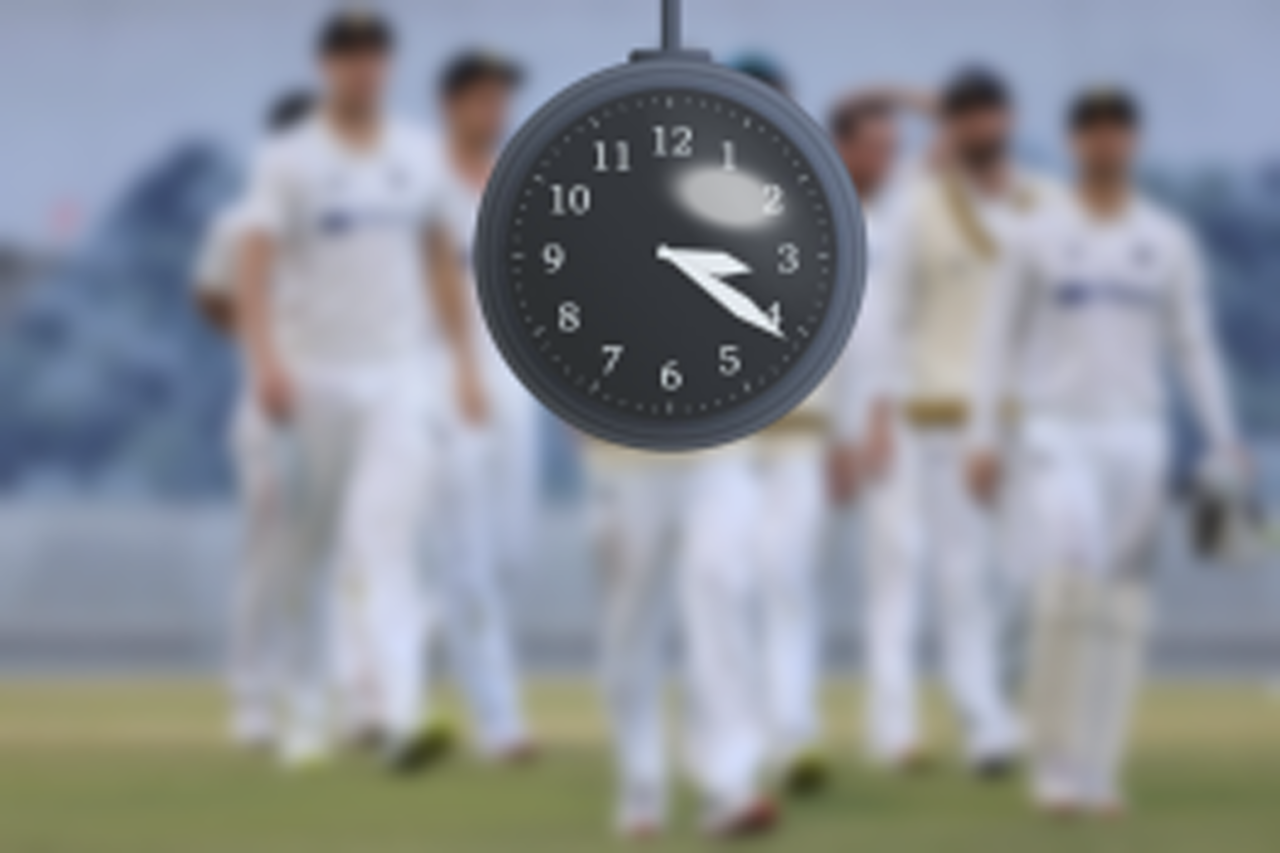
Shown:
**3:21**
